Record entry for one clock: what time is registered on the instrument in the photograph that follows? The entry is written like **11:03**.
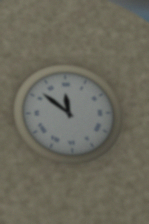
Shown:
**11:52**
